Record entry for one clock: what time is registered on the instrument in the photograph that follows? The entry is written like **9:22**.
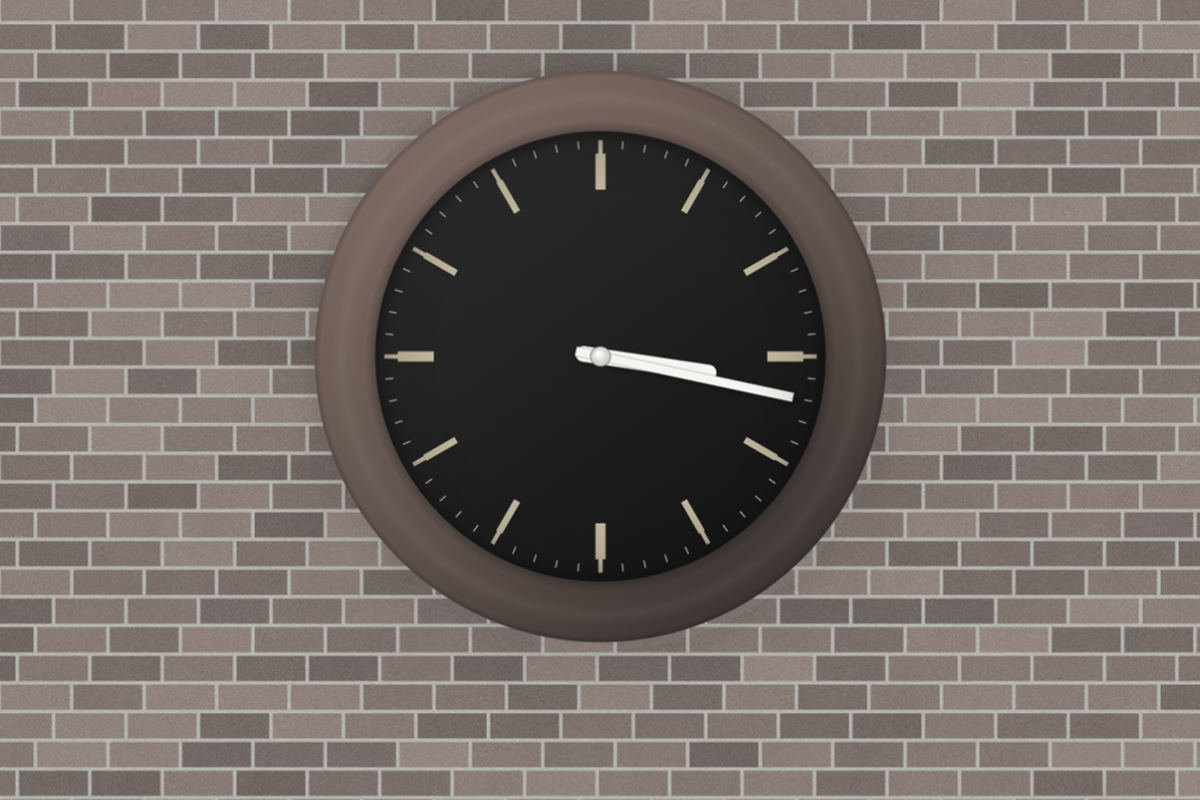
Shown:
**3:17**
